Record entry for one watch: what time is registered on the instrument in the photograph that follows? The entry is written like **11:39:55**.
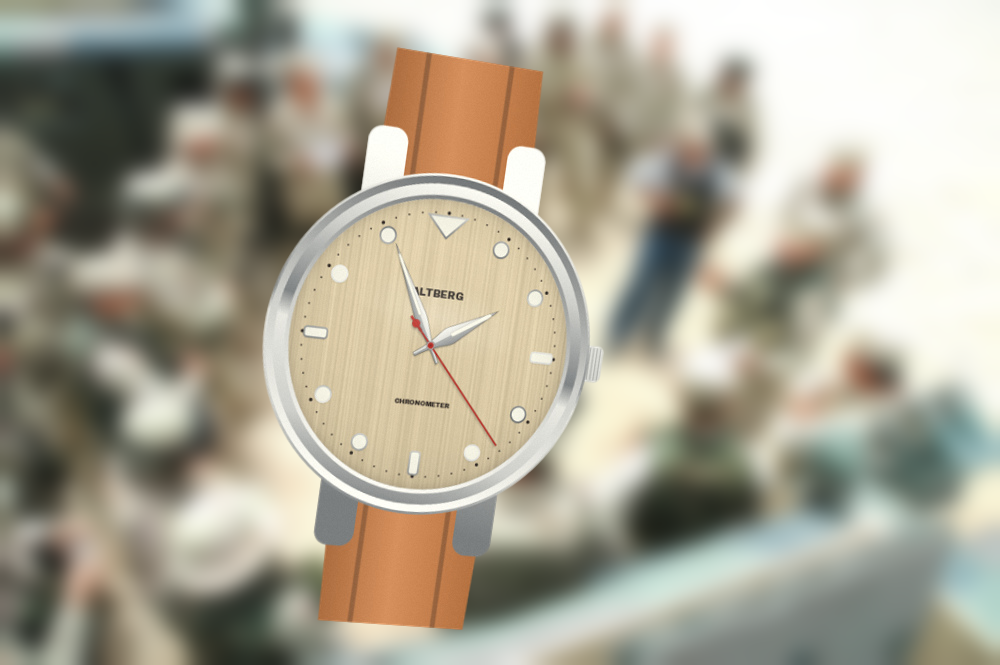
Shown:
**1:55:23**
